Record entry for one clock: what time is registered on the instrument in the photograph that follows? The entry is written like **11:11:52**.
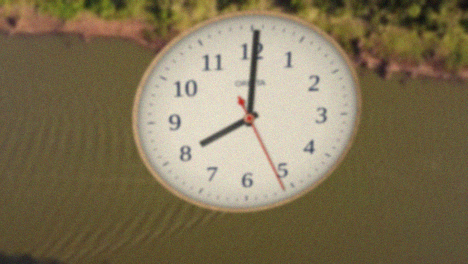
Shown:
**8:00:26**
